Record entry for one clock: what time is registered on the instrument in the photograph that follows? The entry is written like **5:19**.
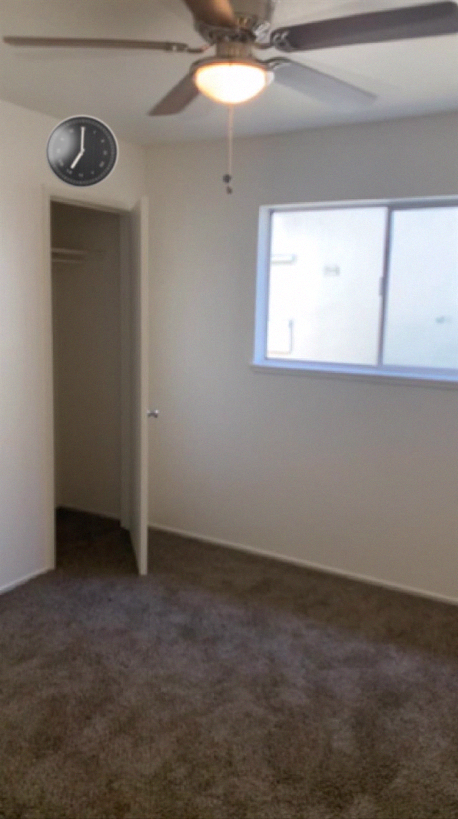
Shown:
**7:00**
